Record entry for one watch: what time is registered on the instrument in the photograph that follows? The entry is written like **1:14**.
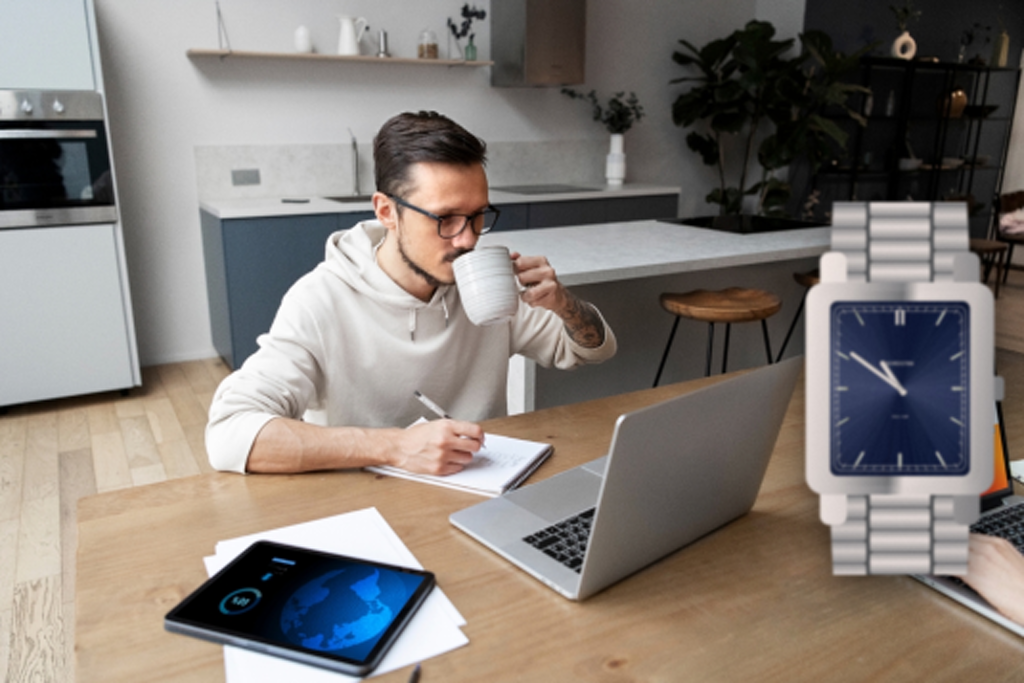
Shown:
**10:51**
